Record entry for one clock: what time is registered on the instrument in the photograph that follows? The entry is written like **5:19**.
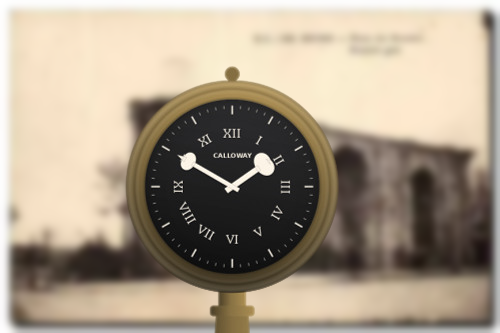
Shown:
**1:50**
